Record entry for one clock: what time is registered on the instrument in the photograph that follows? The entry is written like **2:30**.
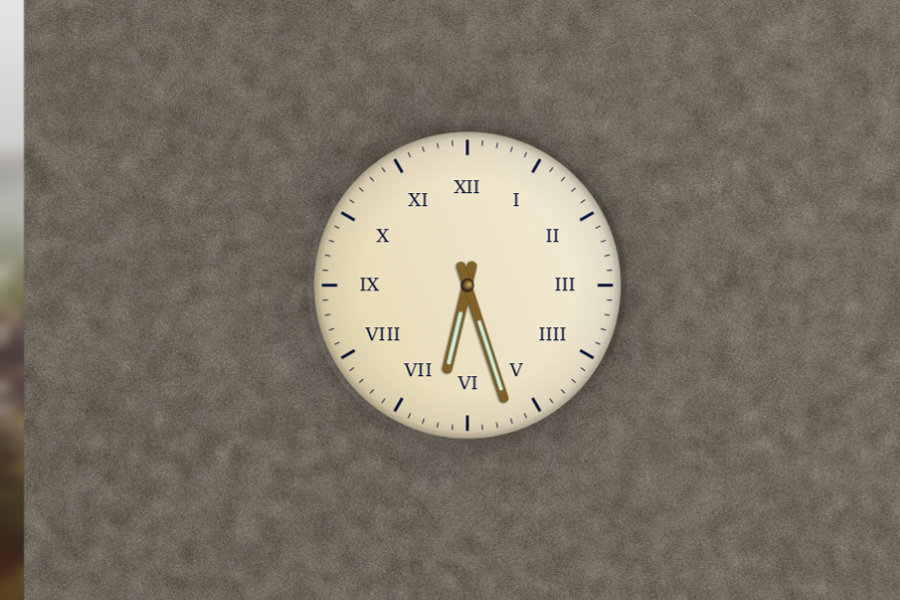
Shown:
**6:27**
